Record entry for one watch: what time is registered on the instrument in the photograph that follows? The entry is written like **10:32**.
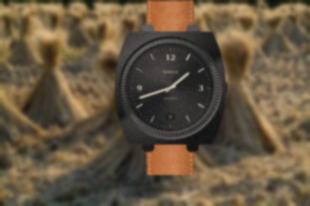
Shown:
**1:42**
